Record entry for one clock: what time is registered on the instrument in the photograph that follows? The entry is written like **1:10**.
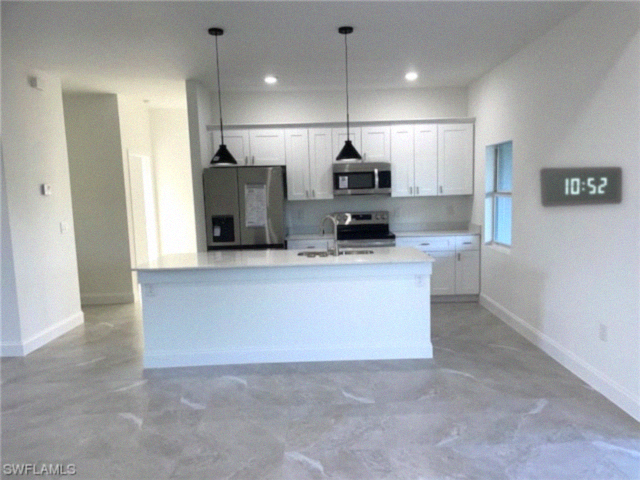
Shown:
**10:52**
